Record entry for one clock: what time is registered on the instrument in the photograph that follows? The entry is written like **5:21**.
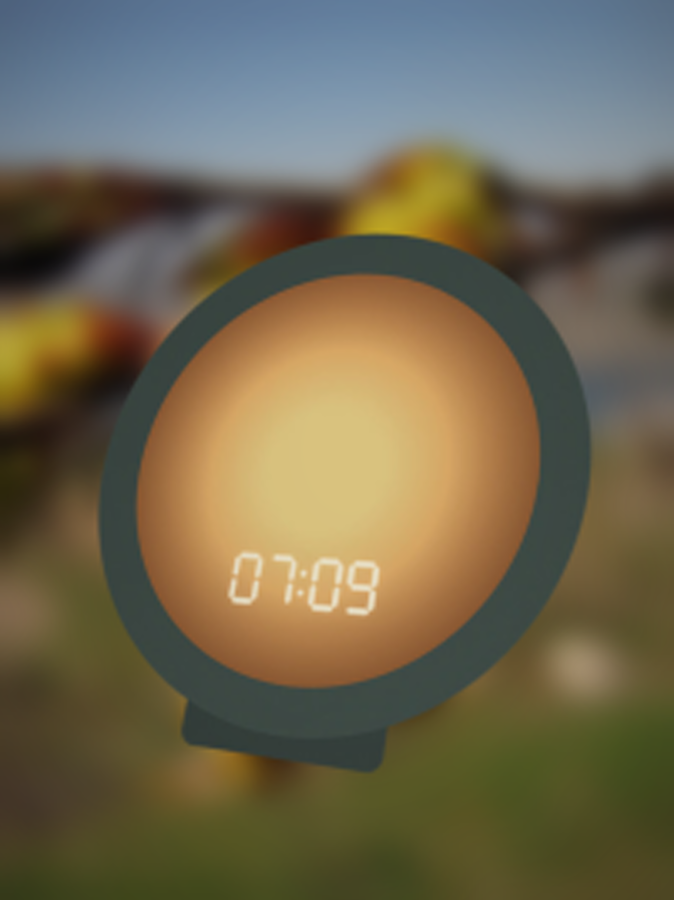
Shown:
**7:09**
